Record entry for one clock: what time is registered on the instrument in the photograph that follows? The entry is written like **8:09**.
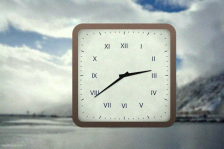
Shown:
**2:39**
